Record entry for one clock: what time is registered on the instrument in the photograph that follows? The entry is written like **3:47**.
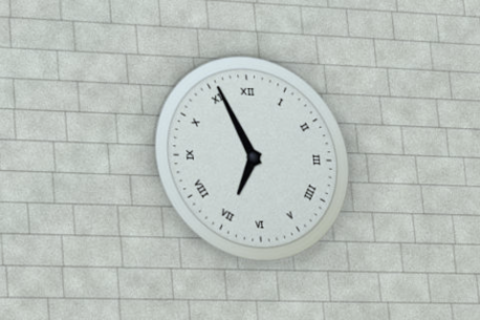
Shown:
**6:56**
